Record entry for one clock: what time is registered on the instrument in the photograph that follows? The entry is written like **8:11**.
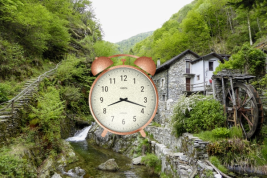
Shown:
**8:18**
